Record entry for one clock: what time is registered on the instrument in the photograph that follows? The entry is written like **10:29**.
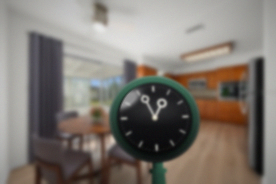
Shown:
**12:56**
